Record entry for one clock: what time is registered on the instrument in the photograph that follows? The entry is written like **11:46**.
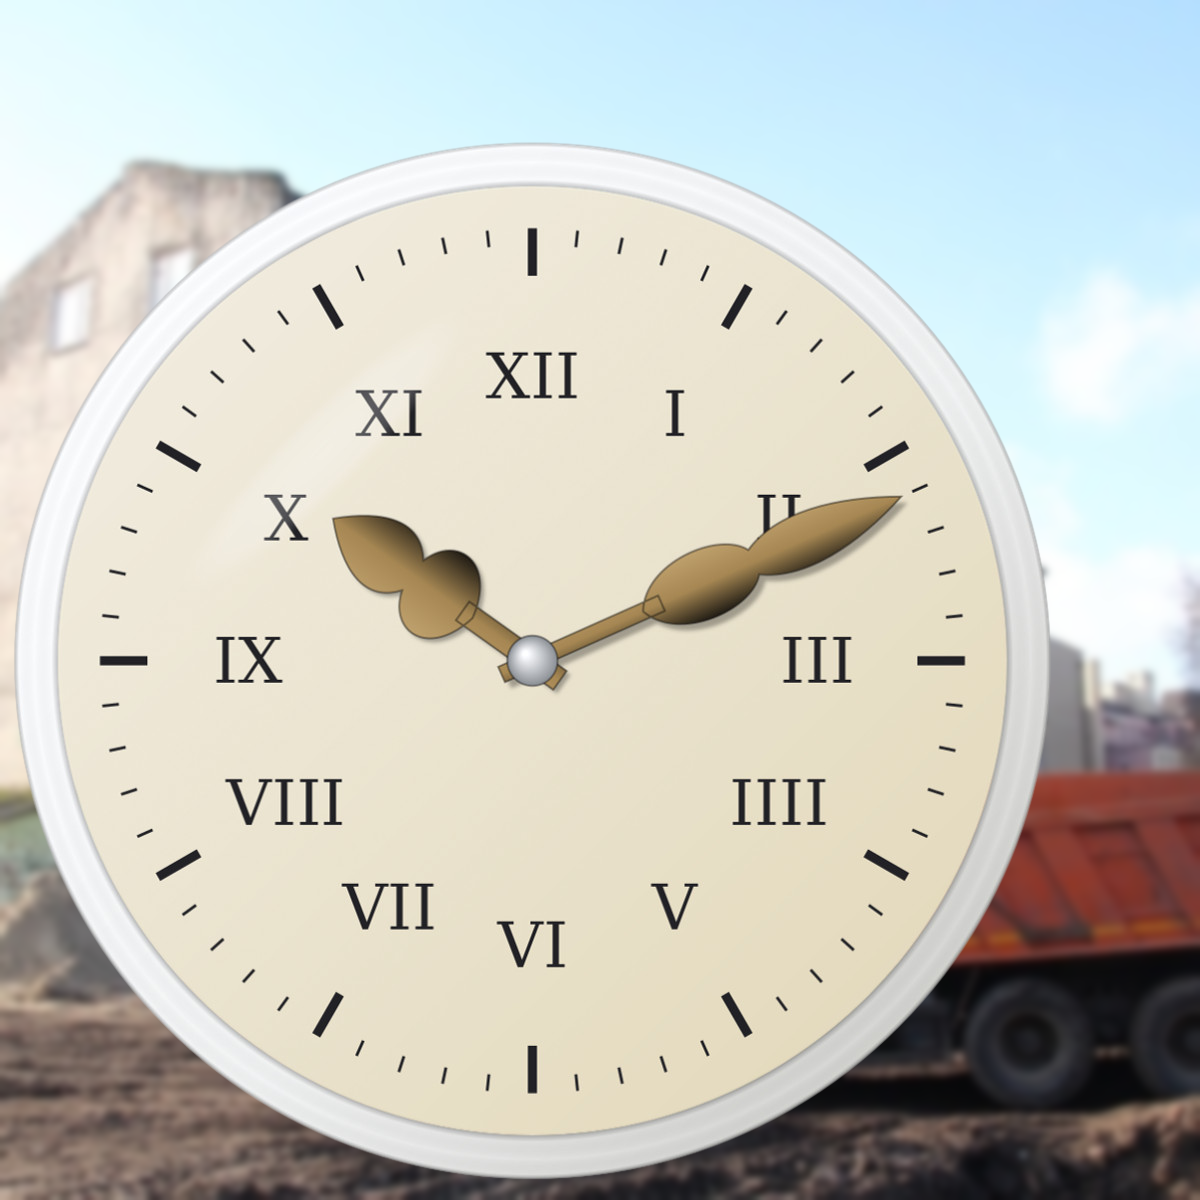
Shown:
**10:11**
